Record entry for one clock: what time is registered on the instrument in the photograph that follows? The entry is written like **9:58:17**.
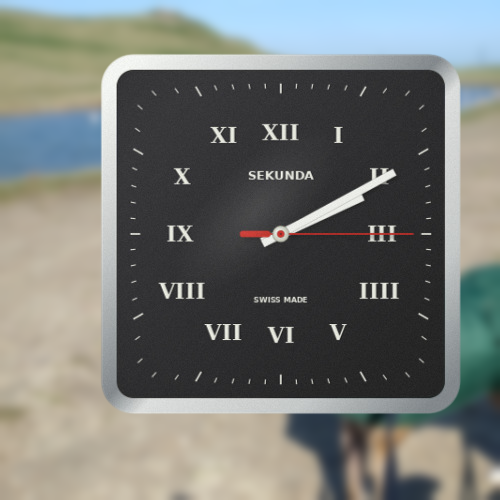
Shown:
**2:10:15**
